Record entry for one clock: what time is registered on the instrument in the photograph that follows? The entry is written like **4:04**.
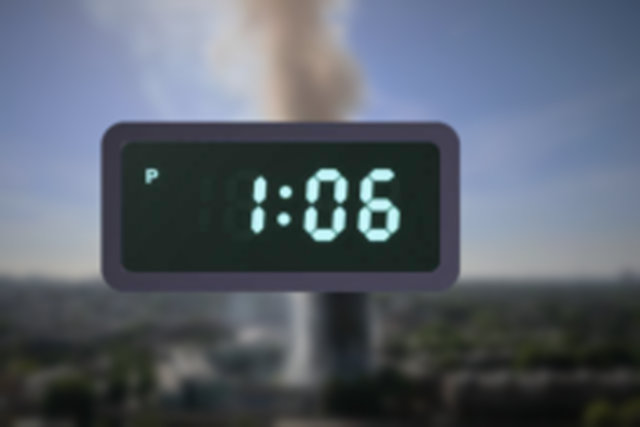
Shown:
**1:06**
